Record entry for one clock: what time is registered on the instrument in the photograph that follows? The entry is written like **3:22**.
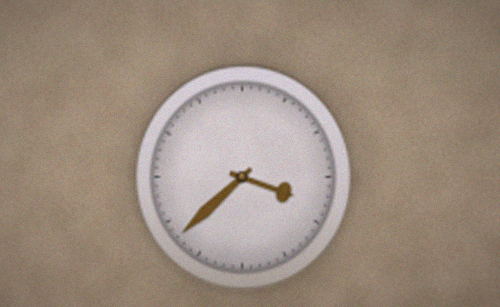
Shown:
**3:38**
